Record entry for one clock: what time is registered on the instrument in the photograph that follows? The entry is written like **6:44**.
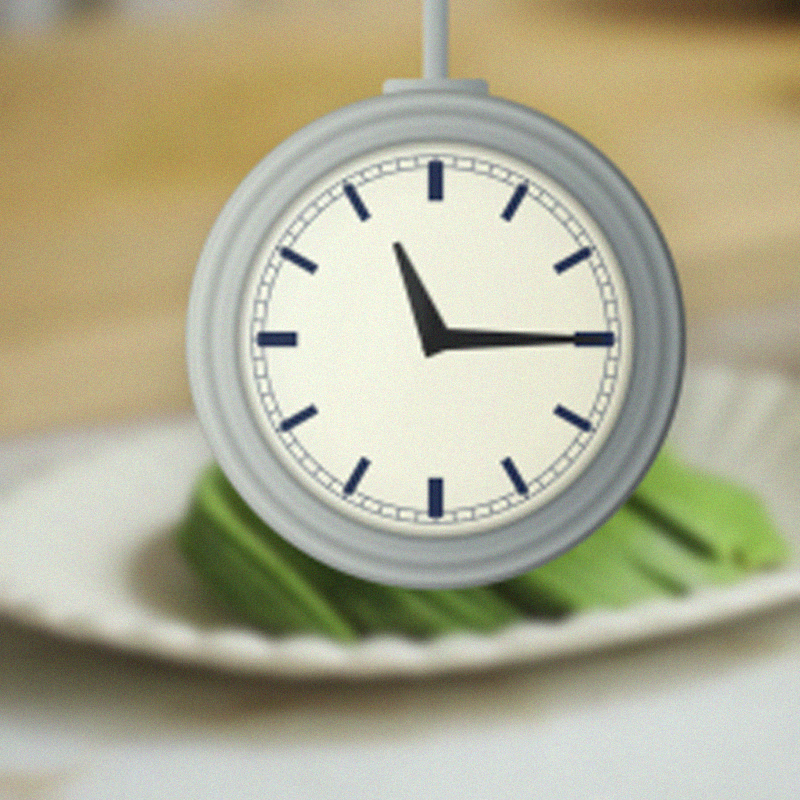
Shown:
**11:15**
